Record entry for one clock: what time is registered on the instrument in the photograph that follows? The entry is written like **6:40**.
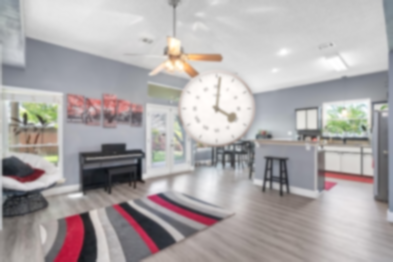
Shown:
**4:01**
